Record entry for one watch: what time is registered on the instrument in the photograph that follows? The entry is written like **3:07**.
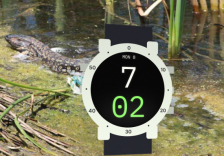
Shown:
**7:02**
